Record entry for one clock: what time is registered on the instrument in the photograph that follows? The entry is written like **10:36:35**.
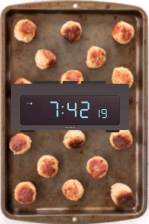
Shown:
**7:42:19**
